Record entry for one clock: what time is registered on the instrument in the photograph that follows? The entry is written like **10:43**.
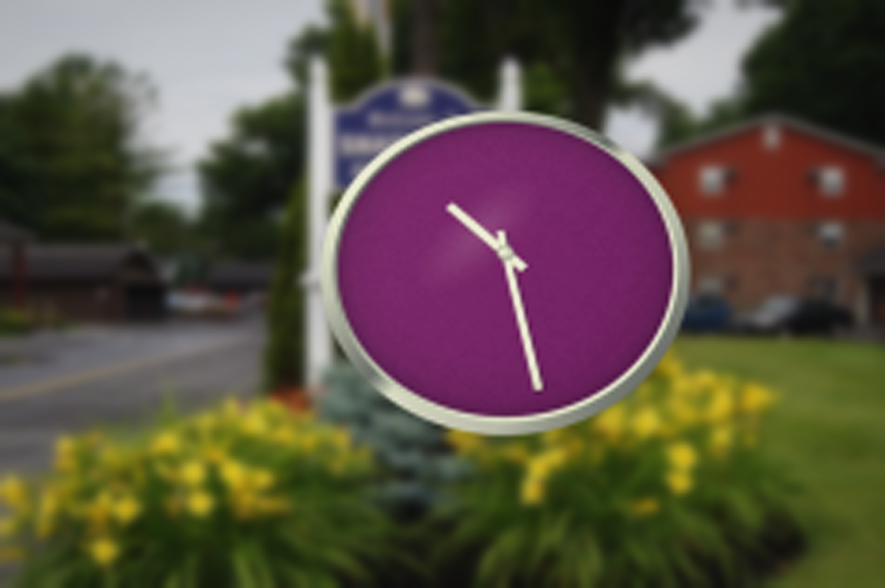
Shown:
**10:28**
